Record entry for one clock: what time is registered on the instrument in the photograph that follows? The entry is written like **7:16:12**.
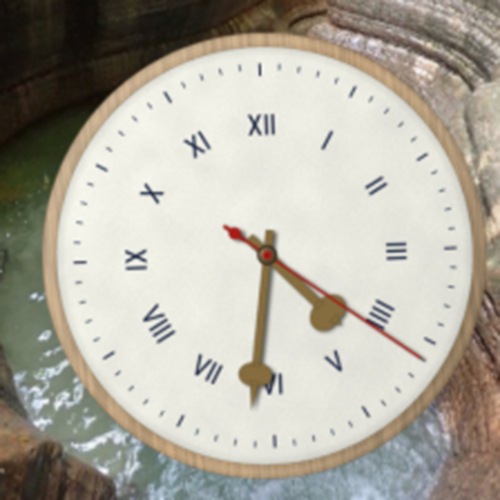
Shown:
**4:31:21**
